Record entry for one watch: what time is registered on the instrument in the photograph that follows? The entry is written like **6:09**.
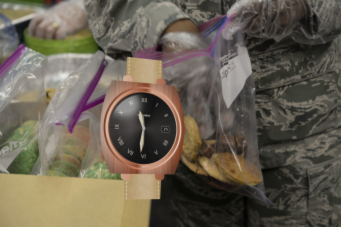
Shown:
**11:31**
